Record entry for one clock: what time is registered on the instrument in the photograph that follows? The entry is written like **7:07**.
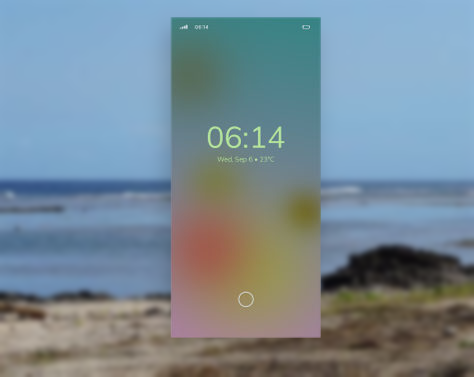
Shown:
**6:14**
